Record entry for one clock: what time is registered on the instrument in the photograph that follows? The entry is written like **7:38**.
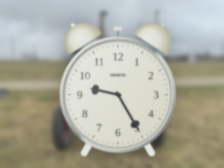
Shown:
**9:25**
